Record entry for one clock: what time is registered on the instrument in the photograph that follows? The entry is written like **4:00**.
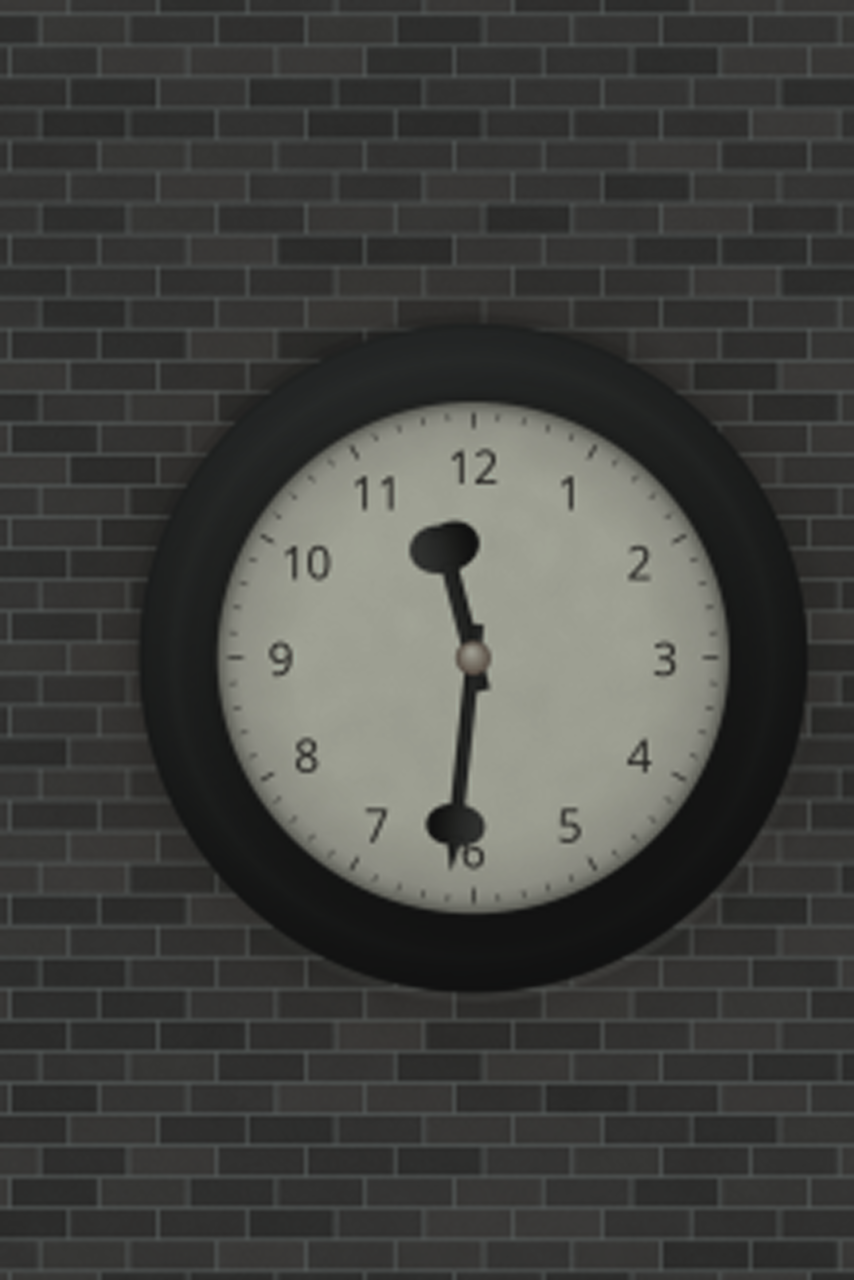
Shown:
**11:31**
